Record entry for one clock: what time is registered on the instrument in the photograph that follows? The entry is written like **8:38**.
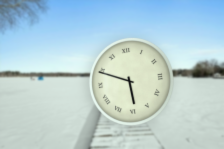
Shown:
**5:49**
